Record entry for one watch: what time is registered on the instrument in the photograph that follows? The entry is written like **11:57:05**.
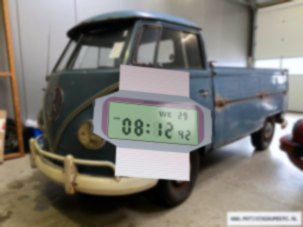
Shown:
**8:12:42**
